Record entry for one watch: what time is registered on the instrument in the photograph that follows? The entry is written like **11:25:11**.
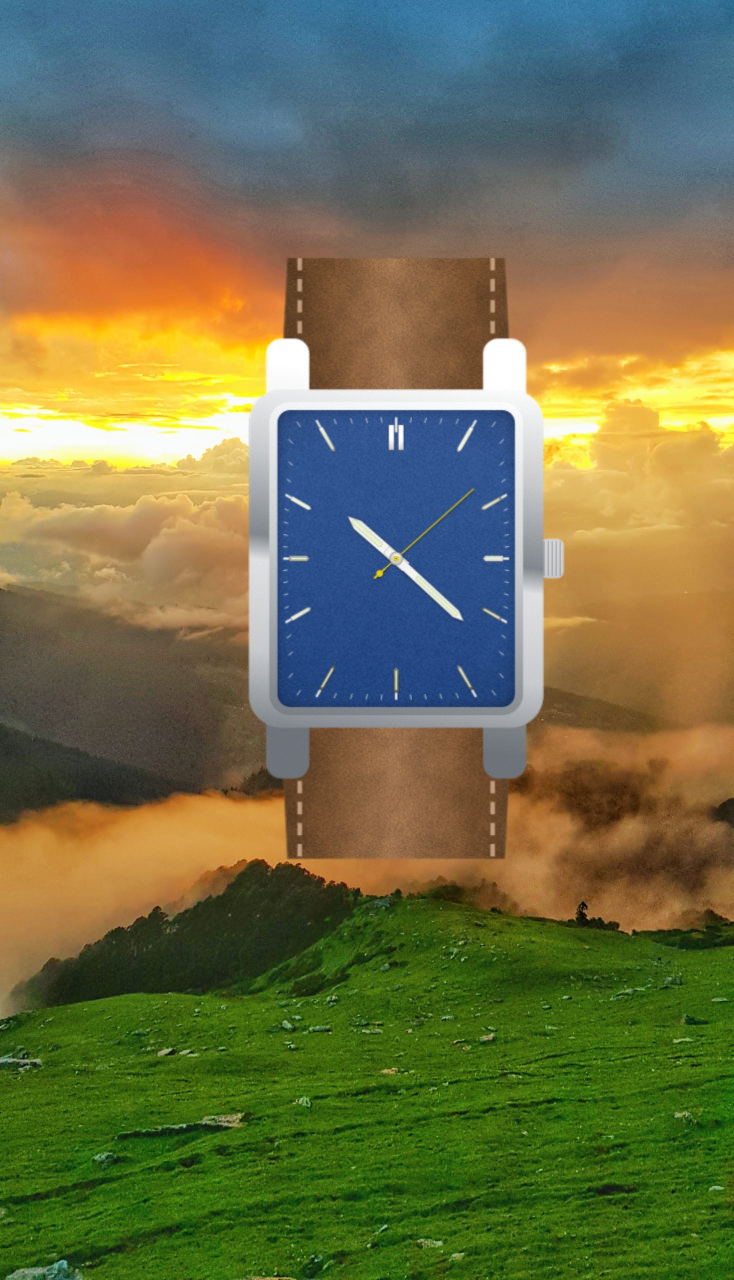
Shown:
**10:22:08**
